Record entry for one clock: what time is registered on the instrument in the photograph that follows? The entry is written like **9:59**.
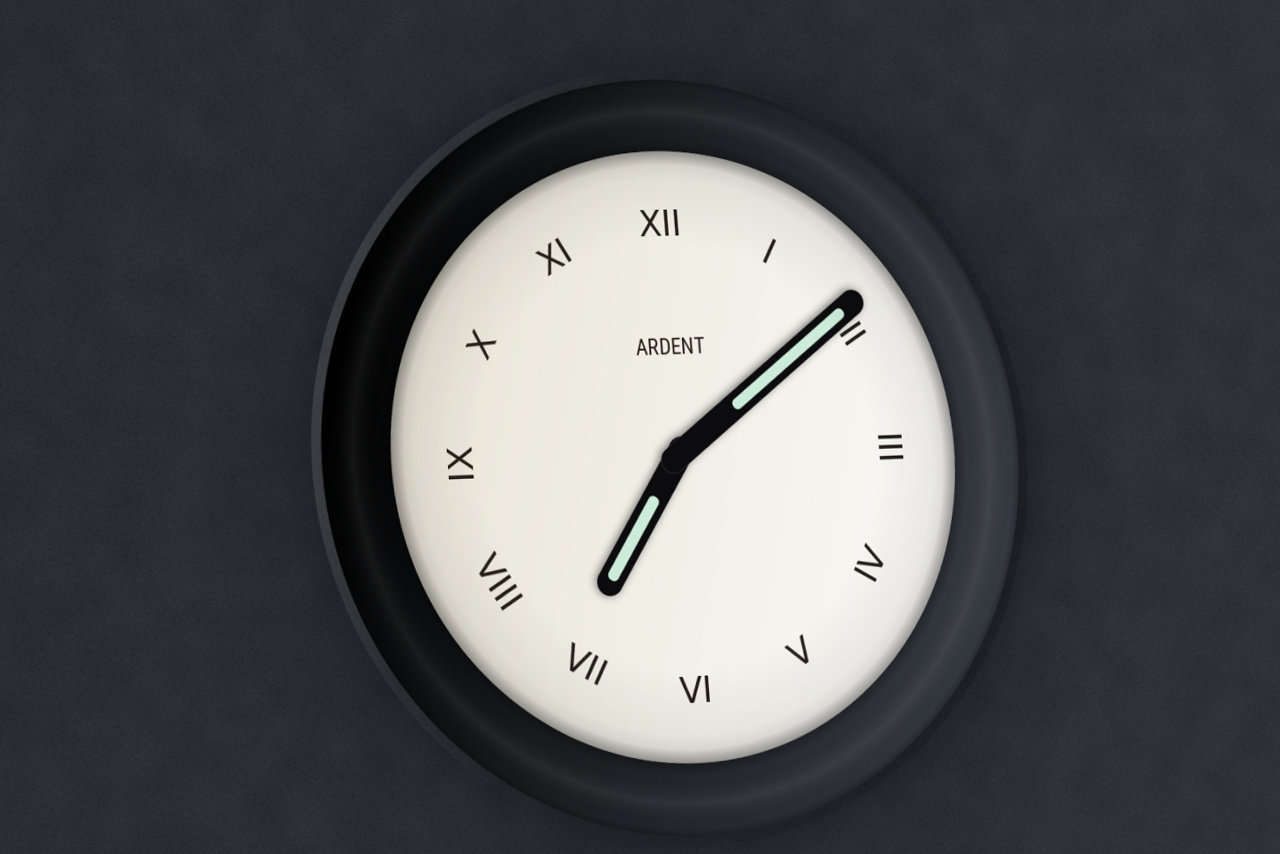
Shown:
**7:09**
